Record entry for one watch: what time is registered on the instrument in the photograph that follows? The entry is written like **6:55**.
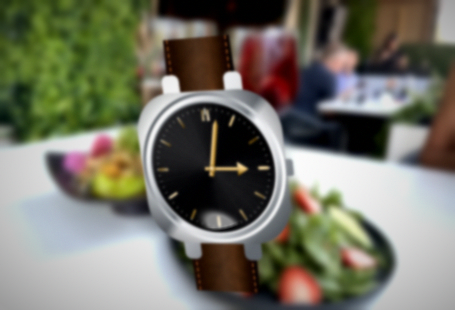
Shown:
**3:02**
